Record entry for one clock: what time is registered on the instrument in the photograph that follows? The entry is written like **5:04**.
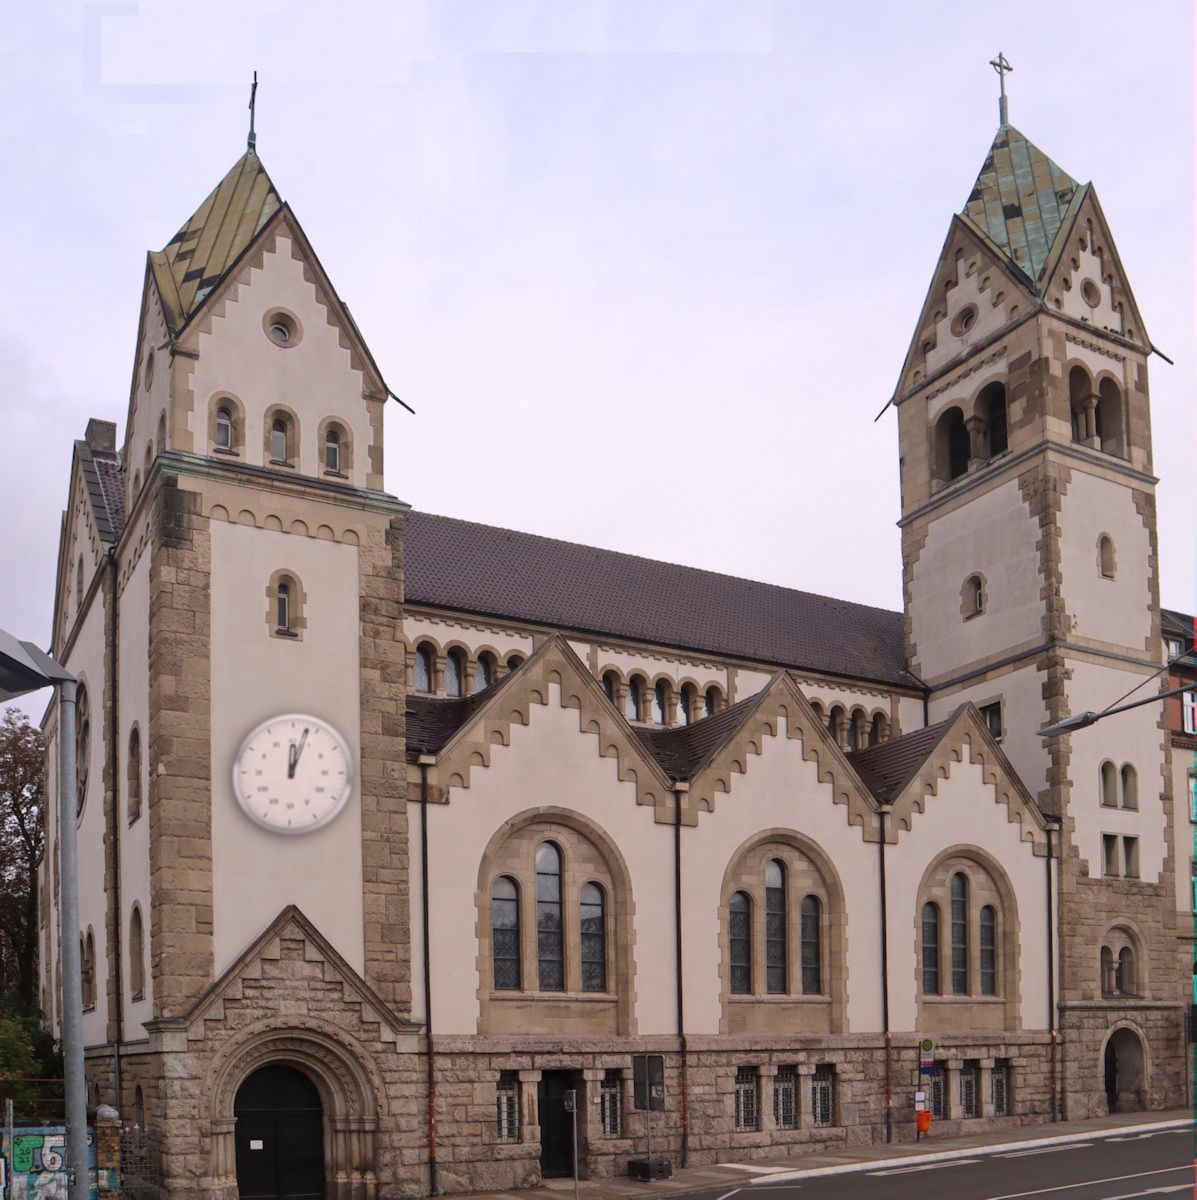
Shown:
**12:03**
